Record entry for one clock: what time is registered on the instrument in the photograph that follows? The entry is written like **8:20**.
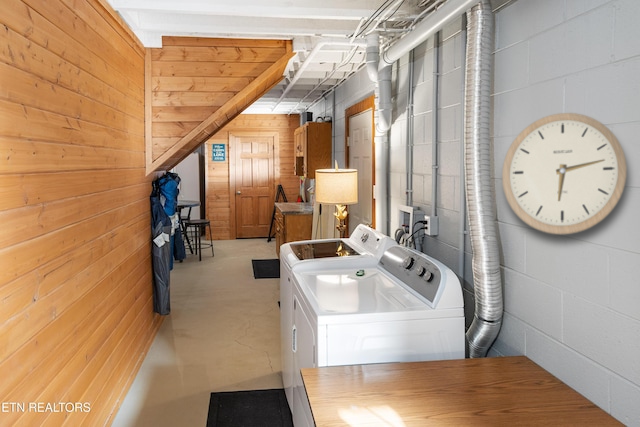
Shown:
**6:13**
